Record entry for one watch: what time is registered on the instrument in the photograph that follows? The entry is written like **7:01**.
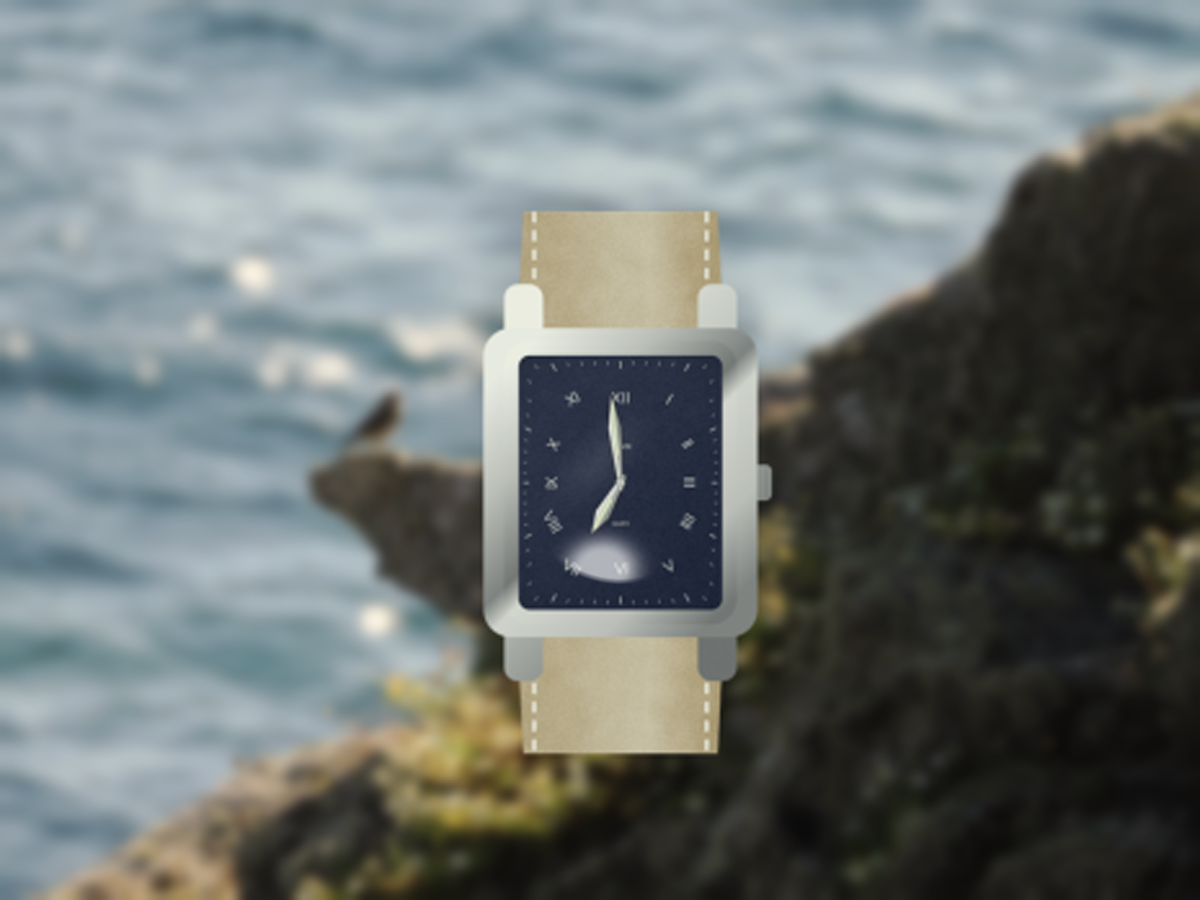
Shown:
**6:59**
